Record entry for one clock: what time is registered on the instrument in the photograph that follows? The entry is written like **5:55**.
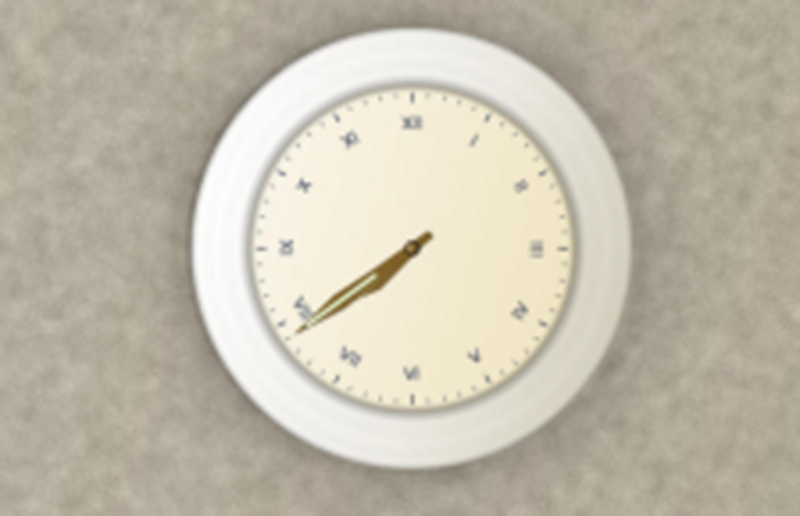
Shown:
**7:39**
